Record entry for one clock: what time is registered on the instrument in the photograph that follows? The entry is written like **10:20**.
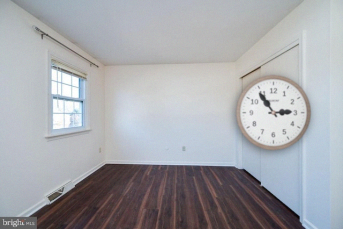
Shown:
**2:54**
